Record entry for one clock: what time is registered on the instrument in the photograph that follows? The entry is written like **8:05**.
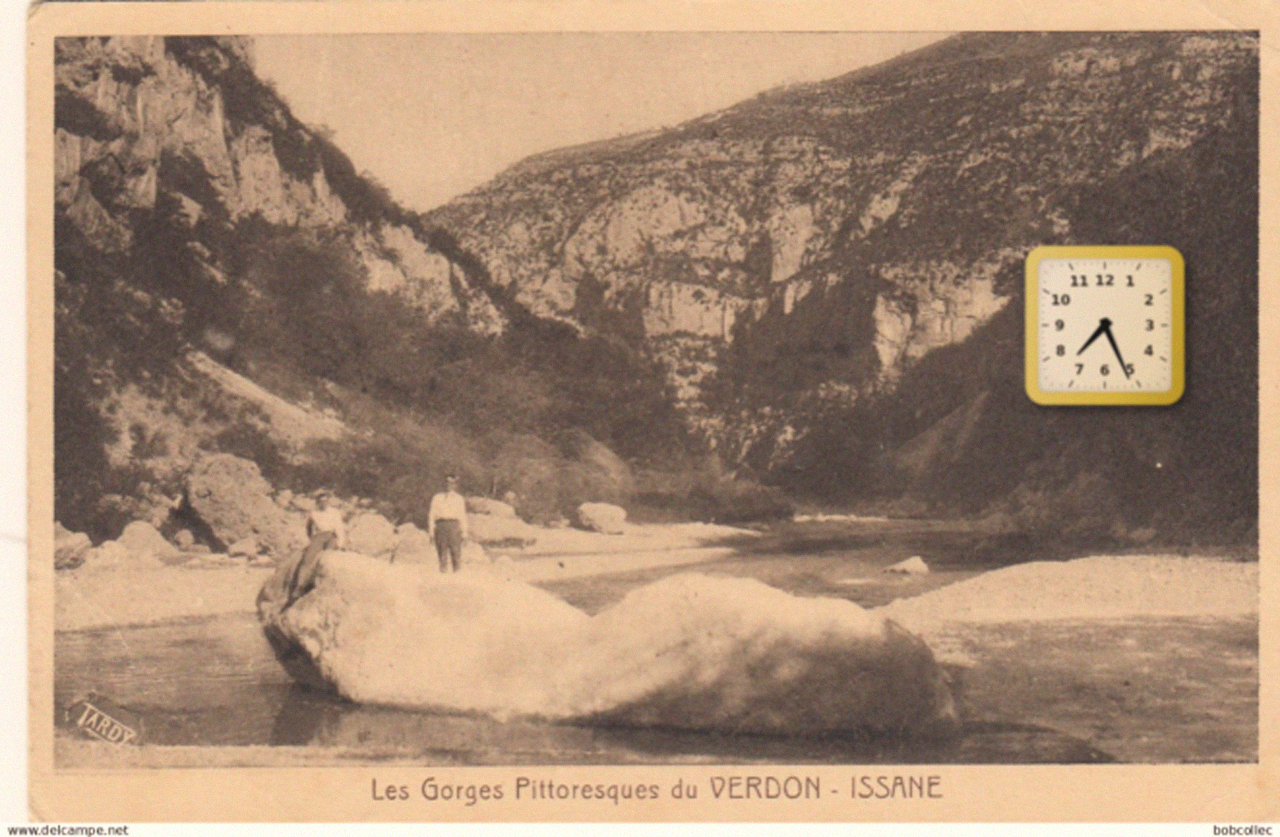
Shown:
**7:26**
